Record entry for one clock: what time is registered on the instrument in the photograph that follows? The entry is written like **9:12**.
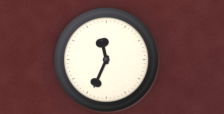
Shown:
**11:34**
